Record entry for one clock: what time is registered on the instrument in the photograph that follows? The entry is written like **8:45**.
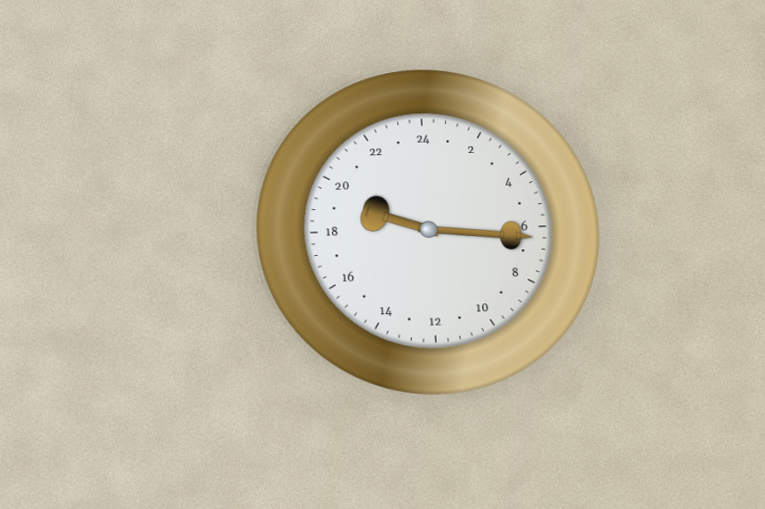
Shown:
**19:16**
